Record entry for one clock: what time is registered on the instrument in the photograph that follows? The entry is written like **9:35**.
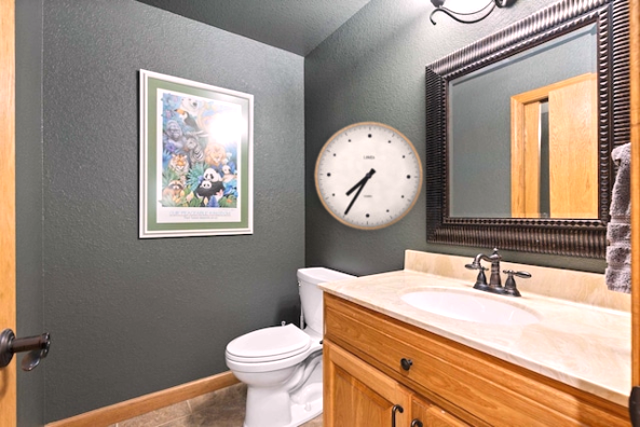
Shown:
**7:35**
